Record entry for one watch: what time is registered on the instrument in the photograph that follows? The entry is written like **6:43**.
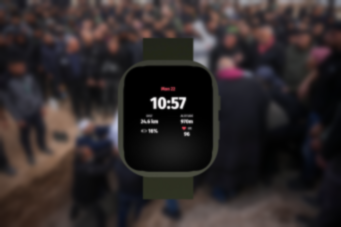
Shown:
**10:57**
